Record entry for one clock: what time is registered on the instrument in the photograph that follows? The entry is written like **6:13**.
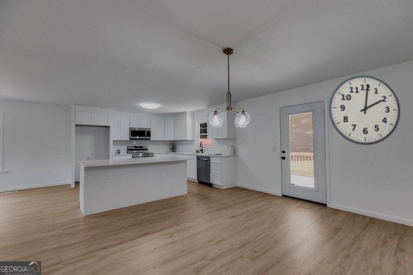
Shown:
**2:01**
